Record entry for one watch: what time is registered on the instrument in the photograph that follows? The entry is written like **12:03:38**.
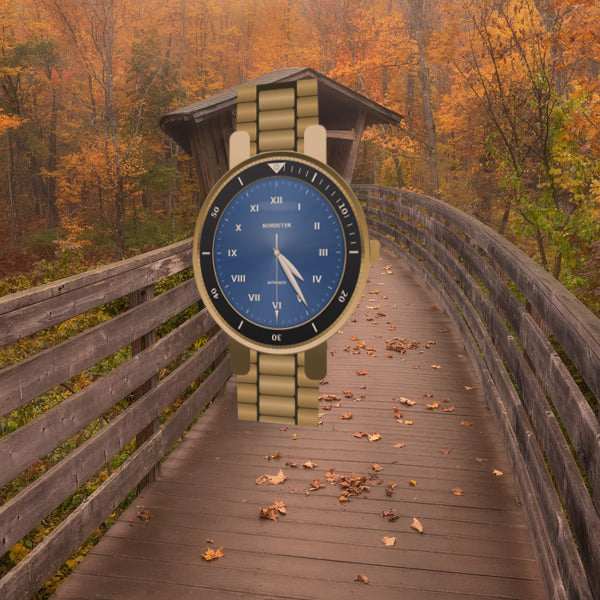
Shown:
**4:24:30**
